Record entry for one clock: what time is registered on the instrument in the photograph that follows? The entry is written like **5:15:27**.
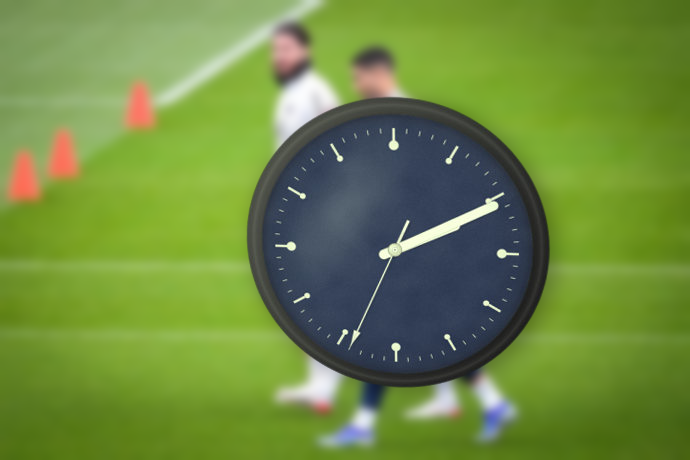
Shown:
**2:10:34**
